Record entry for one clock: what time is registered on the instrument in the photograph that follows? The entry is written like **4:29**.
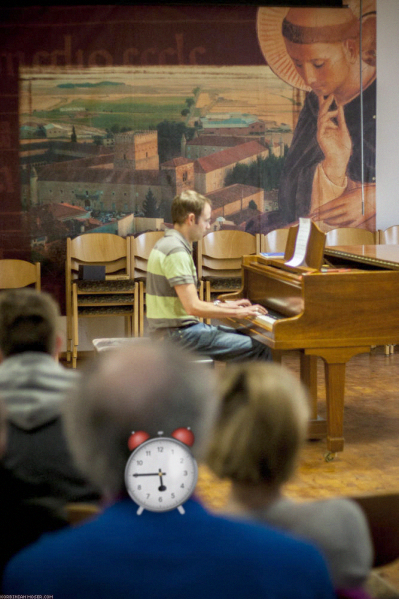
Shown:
**5:45**
